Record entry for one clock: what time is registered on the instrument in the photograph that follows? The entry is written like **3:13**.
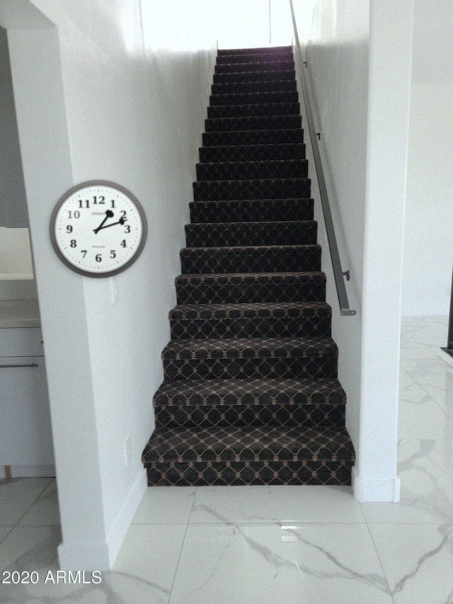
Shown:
**1:12**
